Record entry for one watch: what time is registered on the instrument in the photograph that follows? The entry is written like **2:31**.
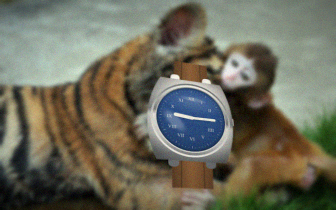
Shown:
**9:15**
